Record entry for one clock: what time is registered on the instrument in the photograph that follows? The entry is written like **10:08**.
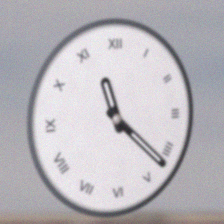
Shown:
**11:22**
